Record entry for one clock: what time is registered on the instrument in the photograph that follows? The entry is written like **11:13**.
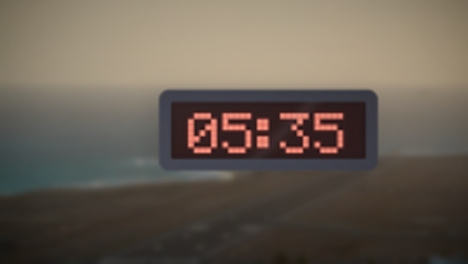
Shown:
**5:35**
